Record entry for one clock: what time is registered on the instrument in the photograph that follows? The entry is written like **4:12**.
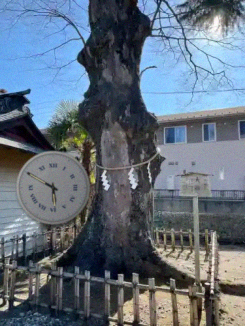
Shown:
**5:50**
